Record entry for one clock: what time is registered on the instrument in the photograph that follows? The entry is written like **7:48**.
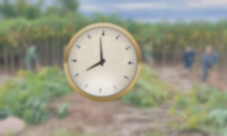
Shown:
**7:59**
